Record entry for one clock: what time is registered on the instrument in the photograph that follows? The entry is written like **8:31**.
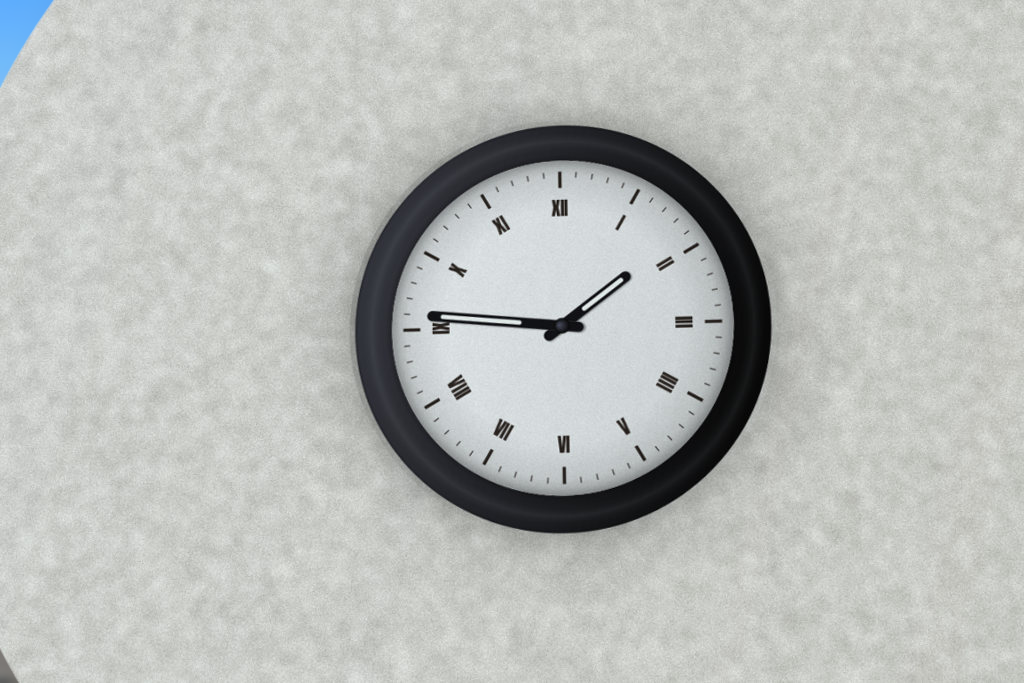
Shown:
**1:46**
